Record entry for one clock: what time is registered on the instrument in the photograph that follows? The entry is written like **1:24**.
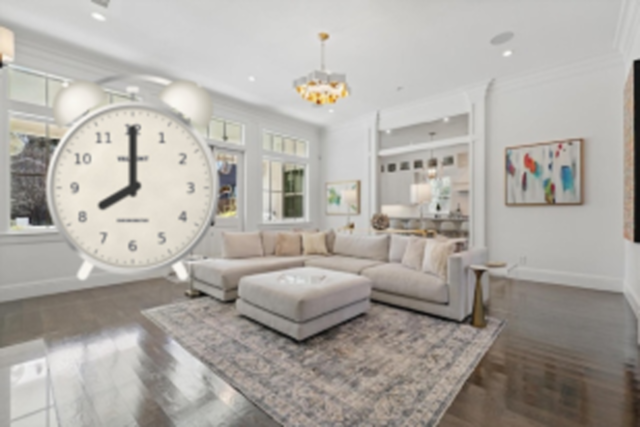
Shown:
**8:00**
